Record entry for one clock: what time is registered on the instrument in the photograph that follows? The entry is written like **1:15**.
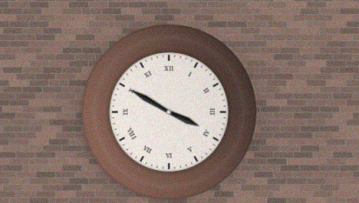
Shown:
**3:50**
